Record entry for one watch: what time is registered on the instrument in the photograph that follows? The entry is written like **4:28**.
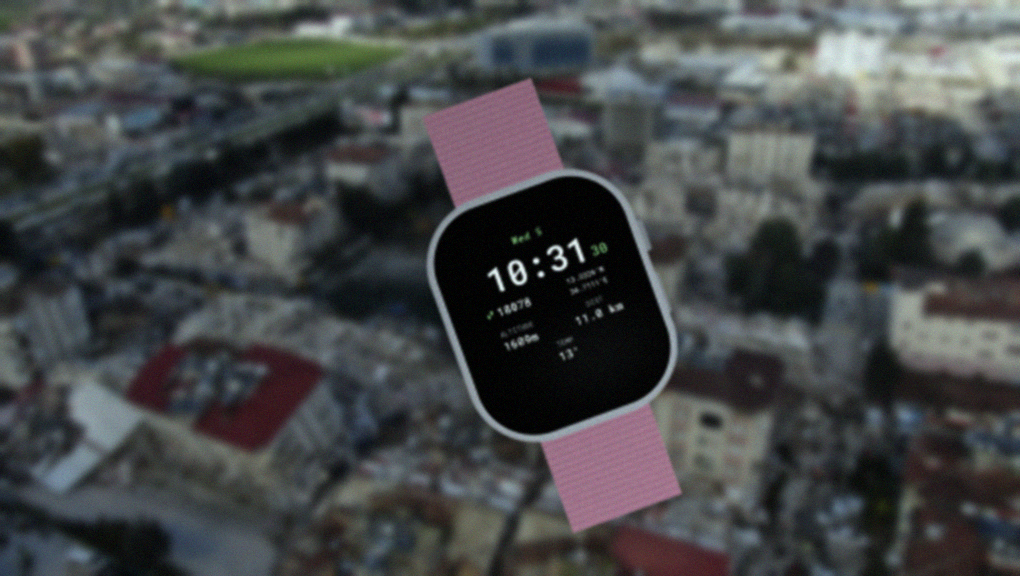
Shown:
**10:31**
